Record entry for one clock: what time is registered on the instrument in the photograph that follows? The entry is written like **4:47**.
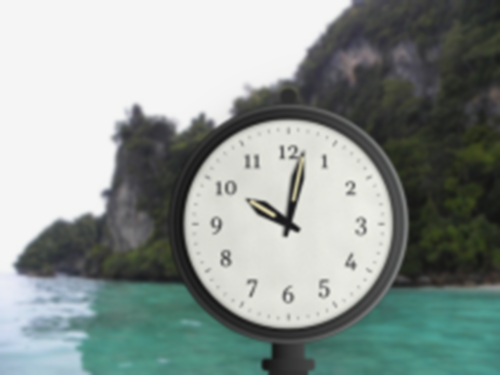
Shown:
**10:02**
